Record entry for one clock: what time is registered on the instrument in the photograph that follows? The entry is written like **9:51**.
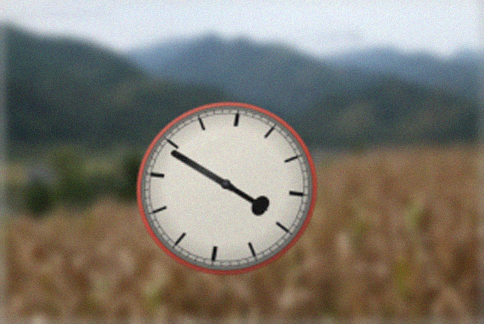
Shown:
**3:49**
